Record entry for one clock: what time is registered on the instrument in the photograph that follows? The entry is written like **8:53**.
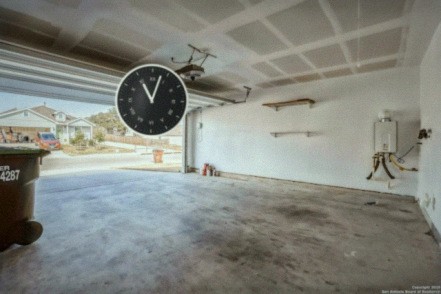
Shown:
**11:03**
